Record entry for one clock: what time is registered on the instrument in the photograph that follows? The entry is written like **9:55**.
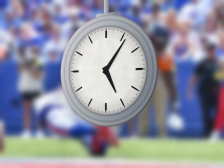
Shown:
**5:06**
